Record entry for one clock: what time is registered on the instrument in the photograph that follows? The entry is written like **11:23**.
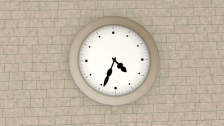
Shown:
**4:34**
